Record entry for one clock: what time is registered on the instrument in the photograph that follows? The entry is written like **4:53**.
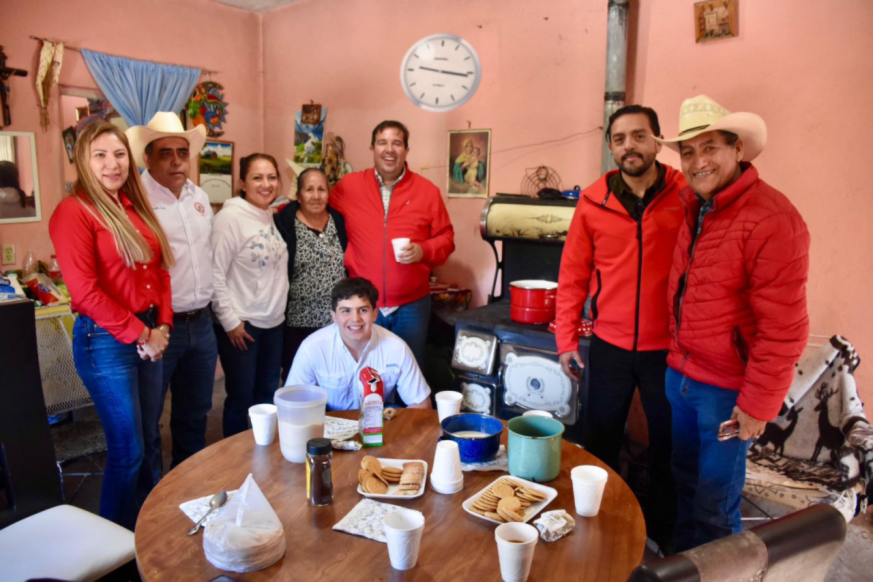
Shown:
**9:16**
